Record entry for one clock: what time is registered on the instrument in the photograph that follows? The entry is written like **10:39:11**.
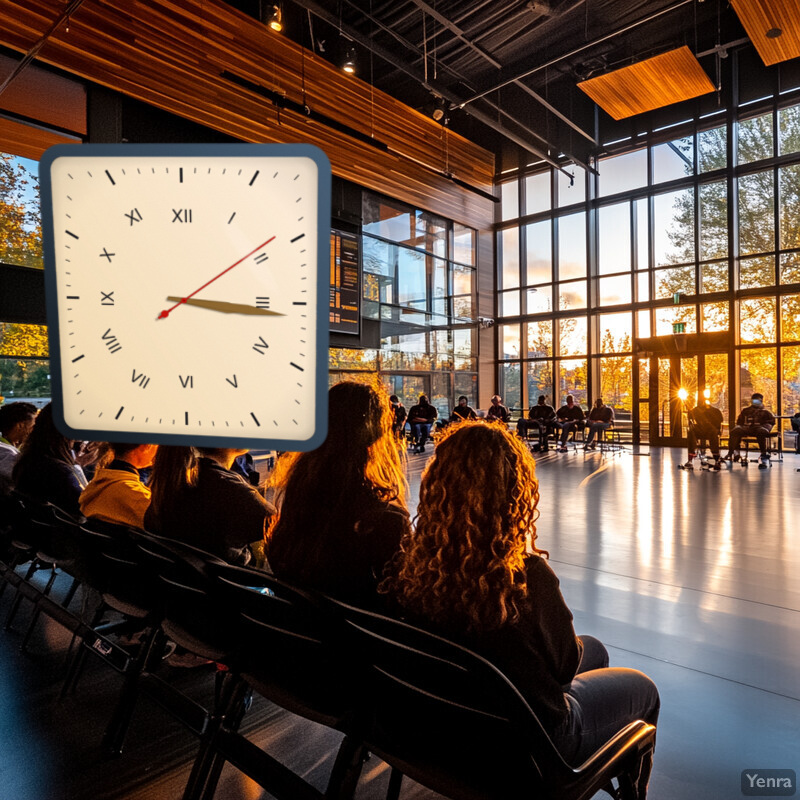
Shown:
**3:16:09**
